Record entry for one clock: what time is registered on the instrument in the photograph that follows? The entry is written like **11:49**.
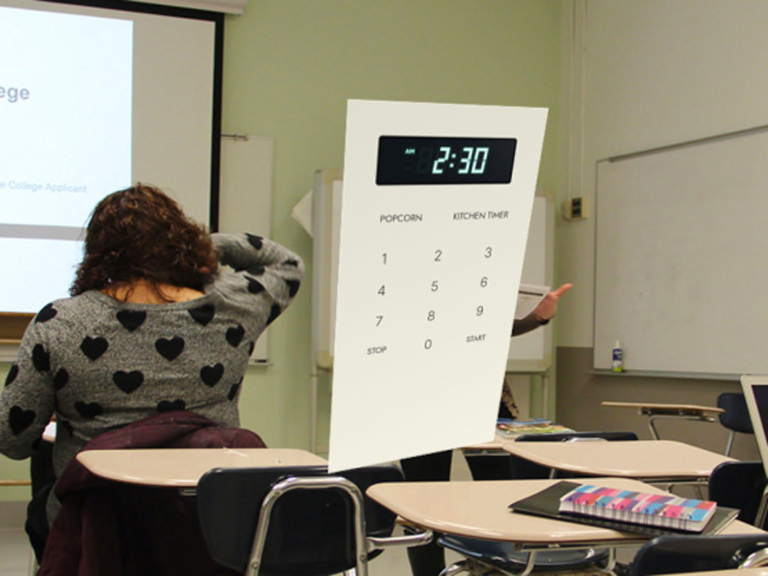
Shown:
**2:30**
